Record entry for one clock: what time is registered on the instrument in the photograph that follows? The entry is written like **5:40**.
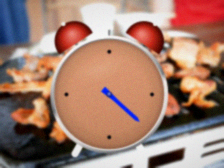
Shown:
**4:22**
